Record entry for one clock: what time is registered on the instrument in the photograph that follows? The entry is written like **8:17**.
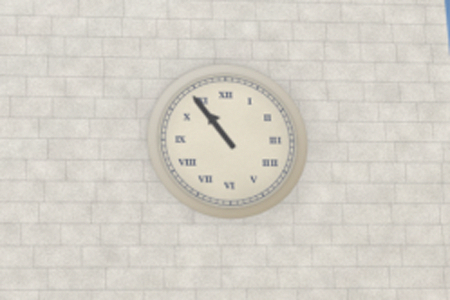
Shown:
**10:54**
